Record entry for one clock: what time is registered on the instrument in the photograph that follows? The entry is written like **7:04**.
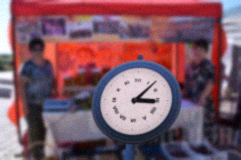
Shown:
**3:07**
